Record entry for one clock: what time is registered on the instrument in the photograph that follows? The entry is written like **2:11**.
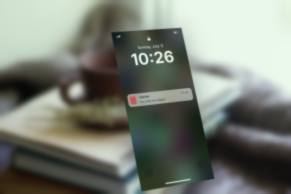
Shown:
**10:26**
